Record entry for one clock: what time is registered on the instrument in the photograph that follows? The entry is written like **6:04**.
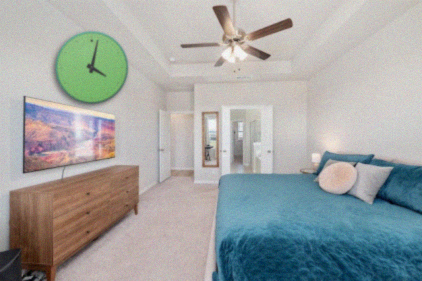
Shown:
**4:02**
